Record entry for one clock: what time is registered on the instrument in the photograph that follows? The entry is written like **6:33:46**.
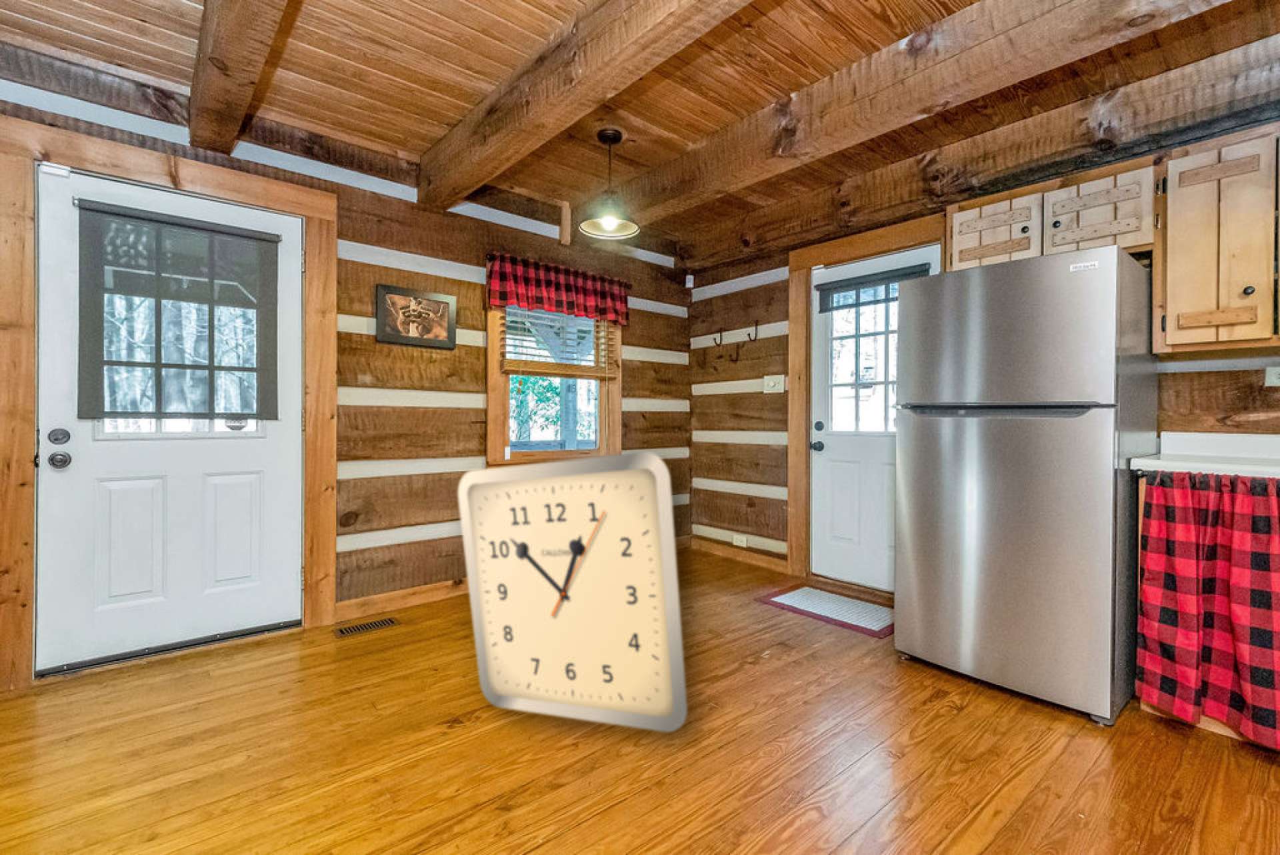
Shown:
**12:52:06**
